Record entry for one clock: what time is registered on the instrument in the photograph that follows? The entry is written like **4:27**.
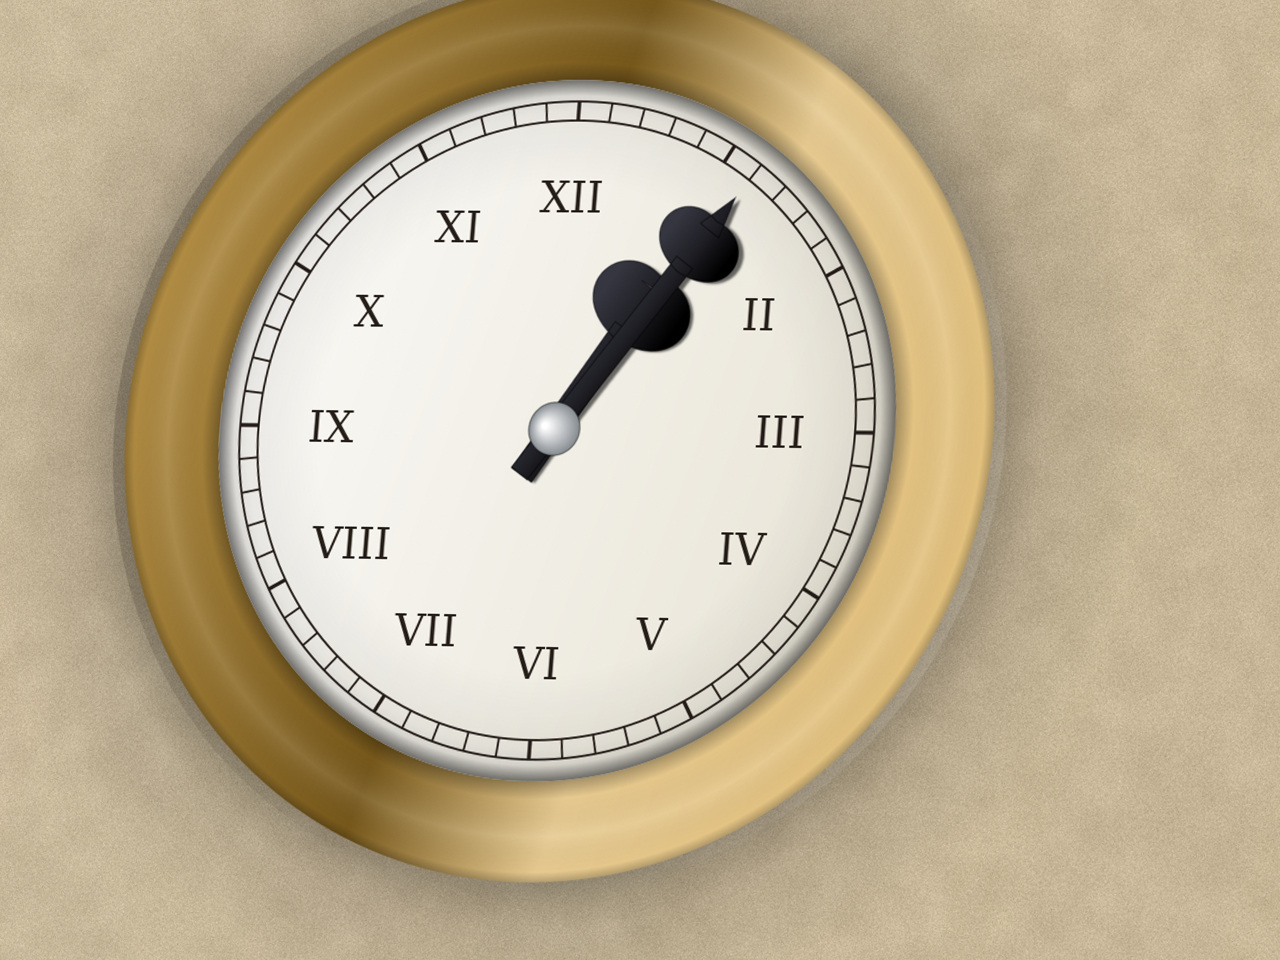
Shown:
**1:06**
